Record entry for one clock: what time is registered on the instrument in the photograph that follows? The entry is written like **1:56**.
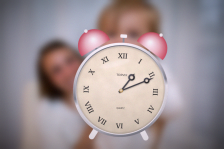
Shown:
**1:11**
